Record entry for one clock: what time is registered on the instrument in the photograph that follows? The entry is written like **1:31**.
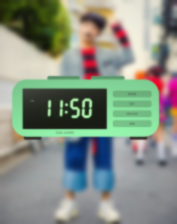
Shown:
**11:50**
